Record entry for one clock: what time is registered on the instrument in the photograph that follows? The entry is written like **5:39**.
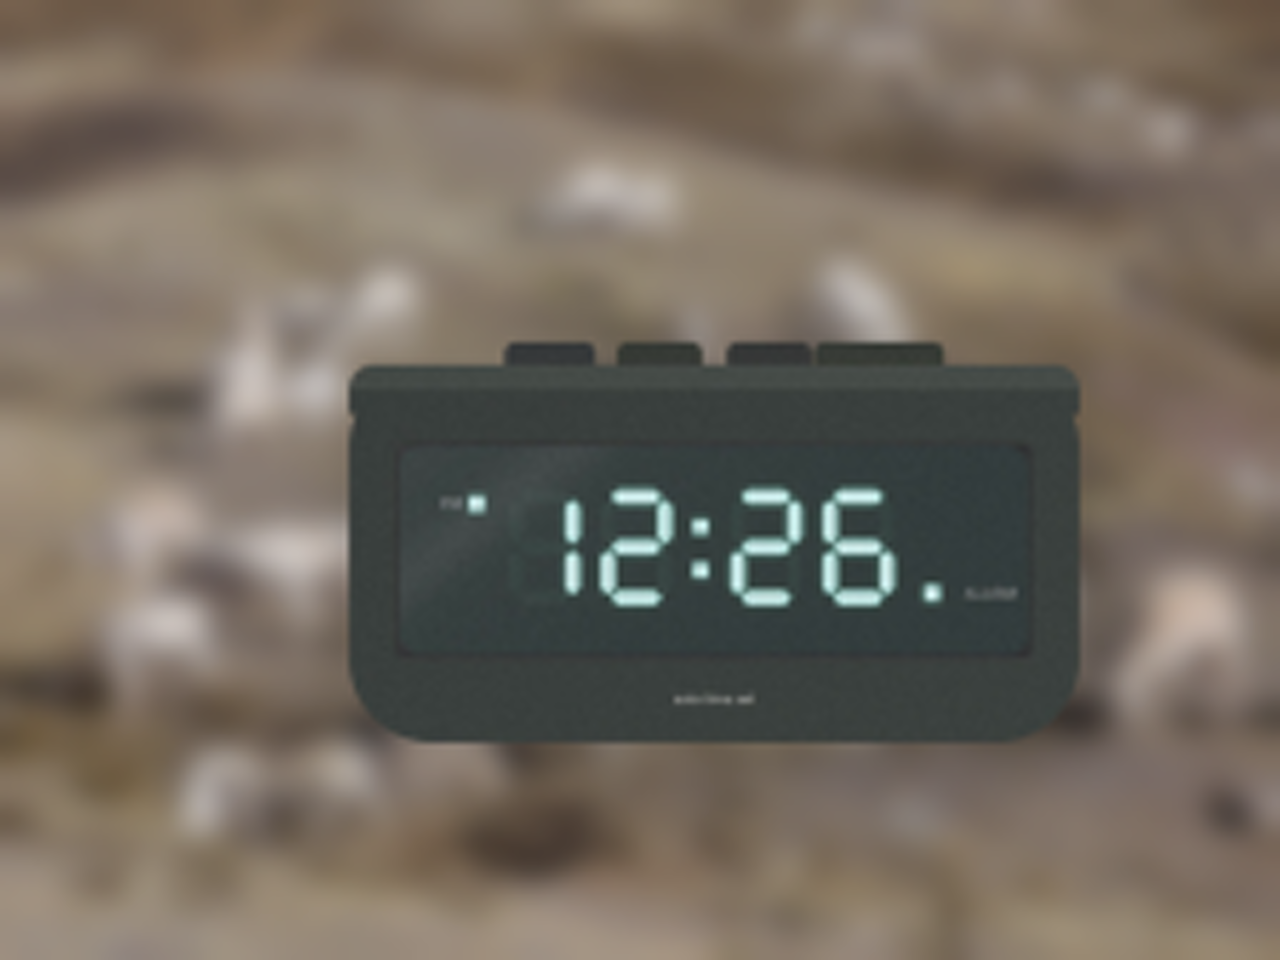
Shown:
**12:26**
